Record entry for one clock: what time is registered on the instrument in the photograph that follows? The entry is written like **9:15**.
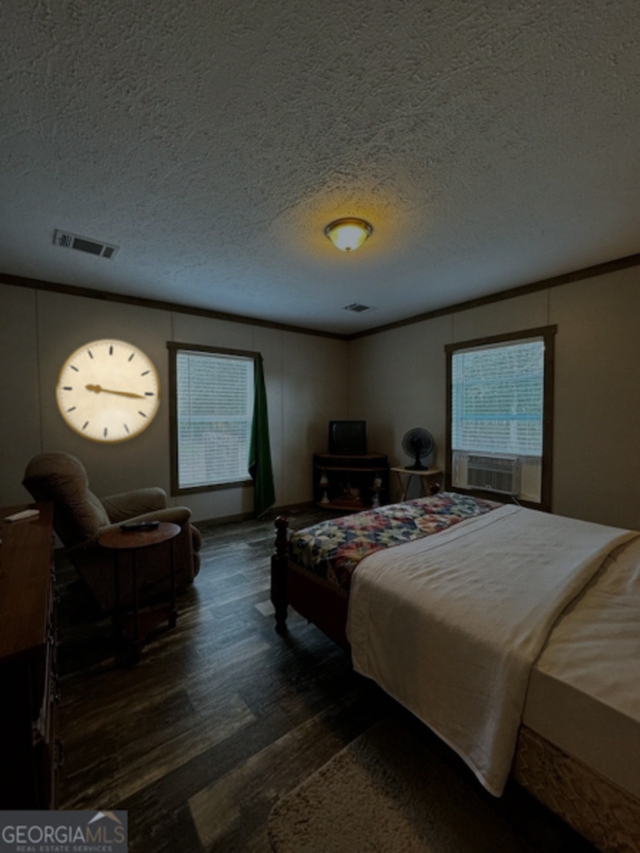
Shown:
**9:16**
